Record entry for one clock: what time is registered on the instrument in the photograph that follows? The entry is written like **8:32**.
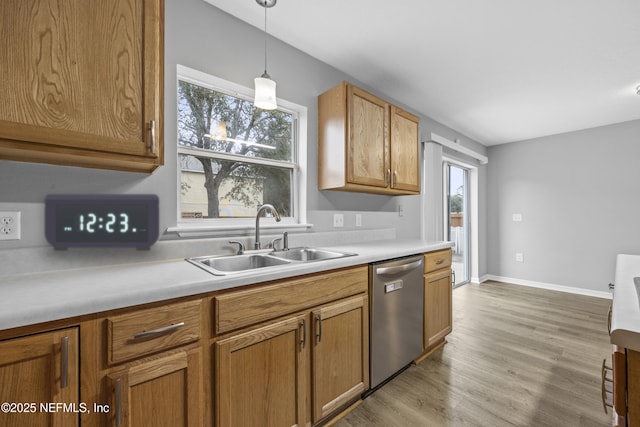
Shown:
**12:23**
